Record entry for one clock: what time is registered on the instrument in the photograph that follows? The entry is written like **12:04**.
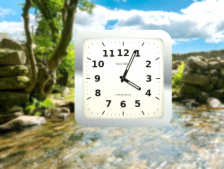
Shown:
**4:04**
